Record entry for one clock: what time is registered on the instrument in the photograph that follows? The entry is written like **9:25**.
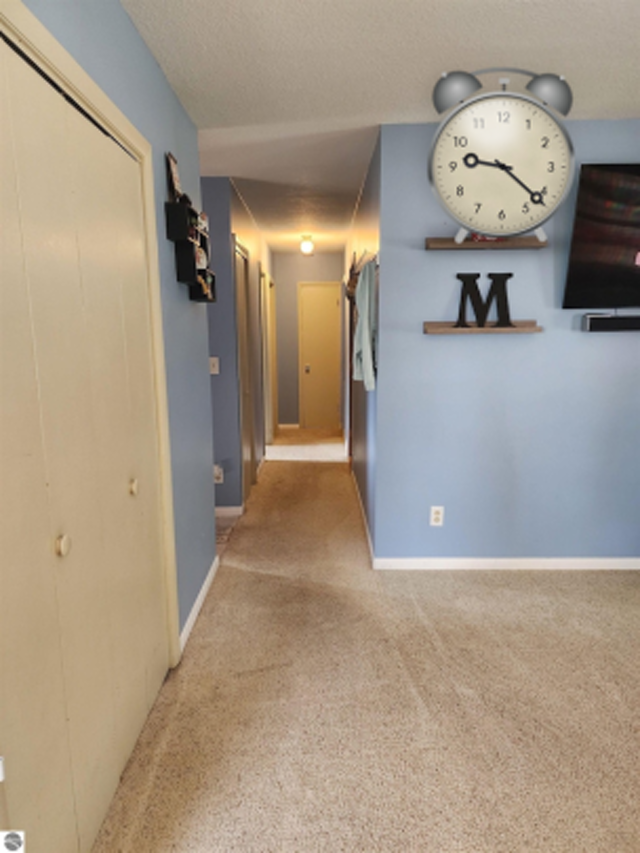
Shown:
**9:22**
